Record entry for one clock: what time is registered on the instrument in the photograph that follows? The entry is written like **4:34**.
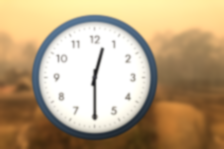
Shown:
**12:30**
